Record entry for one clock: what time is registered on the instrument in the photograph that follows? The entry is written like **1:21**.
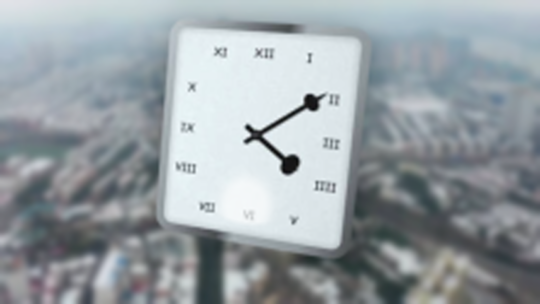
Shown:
**4:09**
